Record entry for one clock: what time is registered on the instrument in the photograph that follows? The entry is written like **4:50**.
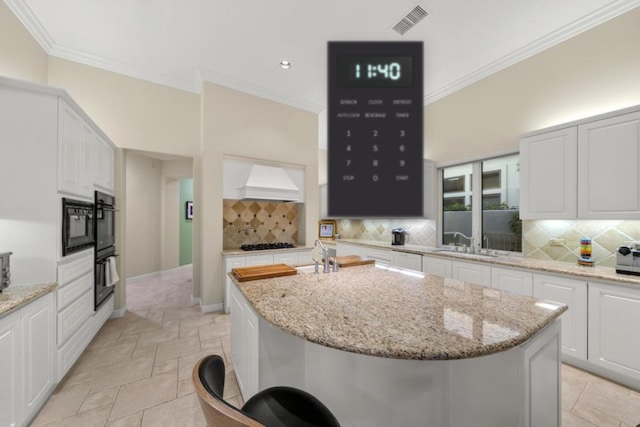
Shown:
**11:40**
